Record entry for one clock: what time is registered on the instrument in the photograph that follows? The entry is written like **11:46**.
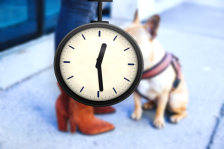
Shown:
**12:29**
